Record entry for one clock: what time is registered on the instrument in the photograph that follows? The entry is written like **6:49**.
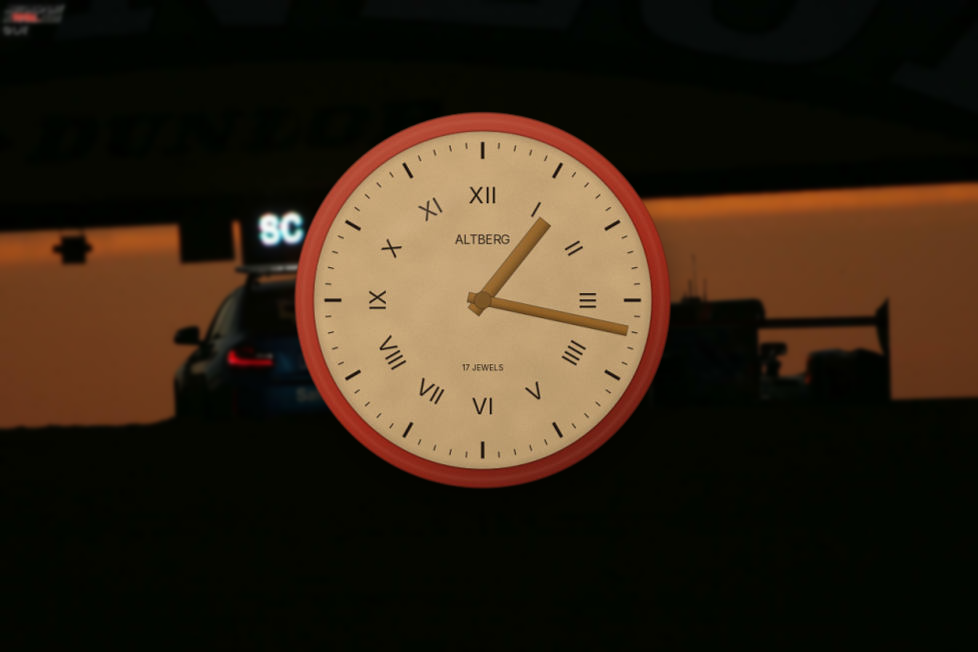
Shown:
**1:17**
